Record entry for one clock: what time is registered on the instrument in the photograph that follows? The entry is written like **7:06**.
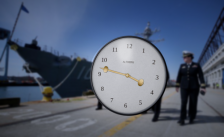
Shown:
**3:47**
